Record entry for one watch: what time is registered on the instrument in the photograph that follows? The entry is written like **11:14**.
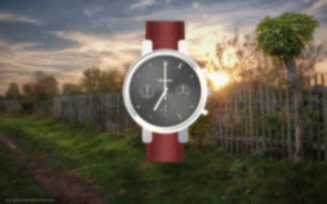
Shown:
**7:00**
